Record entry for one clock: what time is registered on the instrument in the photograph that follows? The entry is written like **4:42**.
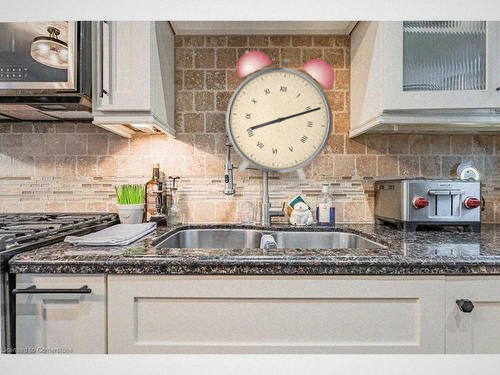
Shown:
**8:11**
